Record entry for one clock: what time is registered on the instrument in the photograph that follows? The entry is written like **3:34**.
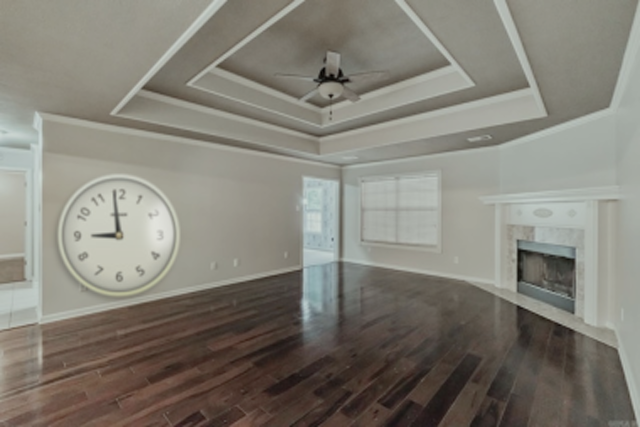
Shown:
**8:59**
